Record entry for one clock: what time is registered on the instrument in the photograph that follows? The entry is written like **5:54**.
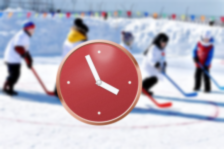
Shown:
**3:56**
